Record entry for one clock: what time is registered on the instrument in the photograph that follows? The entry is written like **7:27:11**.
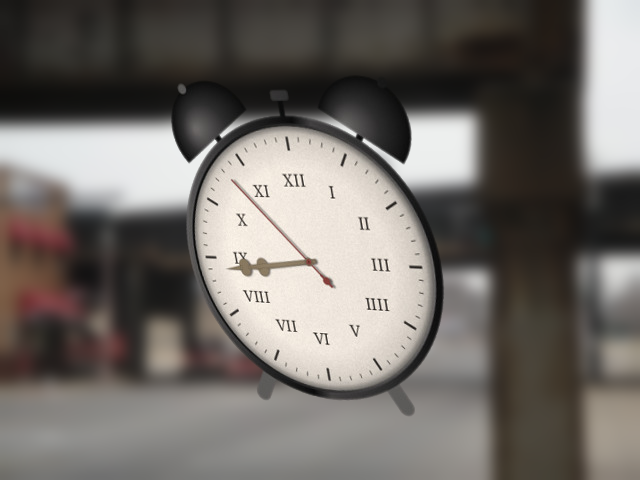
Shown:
**8:43:53**
